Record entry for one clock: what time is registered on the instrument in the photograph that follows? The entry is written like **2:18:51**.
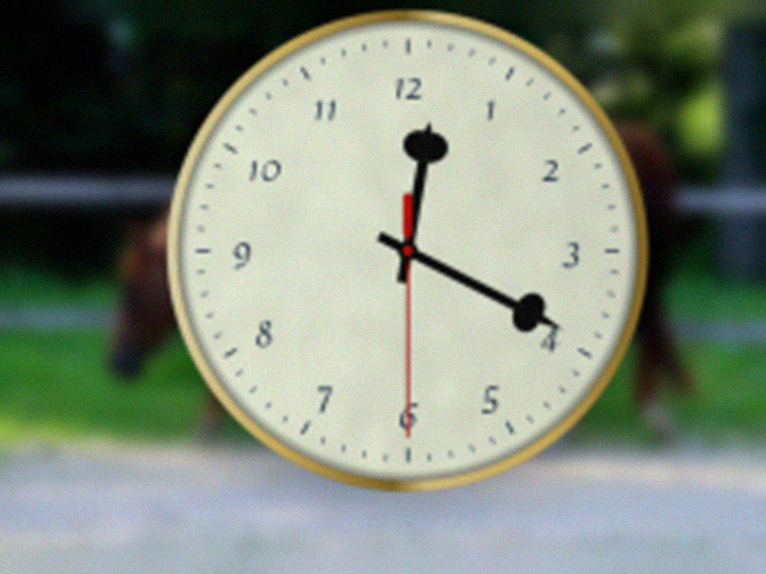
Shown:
**12:19:30**
